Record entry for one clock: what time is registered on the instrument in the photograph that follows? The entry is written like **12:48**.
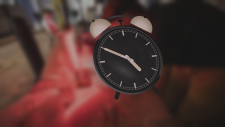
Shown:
**4:50**
